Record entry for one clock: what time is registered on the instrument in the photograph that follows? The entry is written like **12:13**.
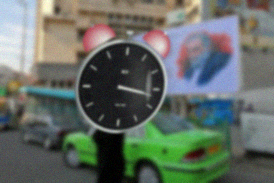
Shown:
**3:17**
